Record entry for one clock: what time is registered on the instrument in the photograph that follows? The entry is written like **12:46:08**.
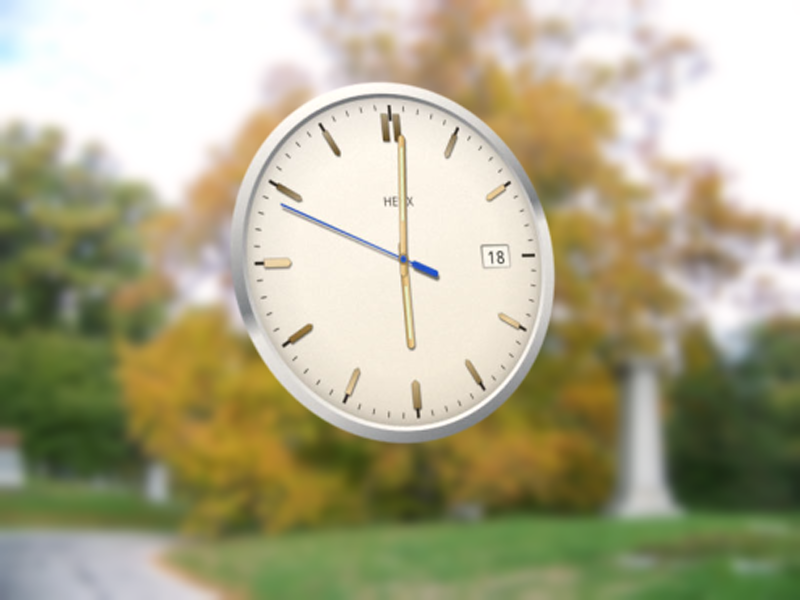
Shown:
**6:00:49**
